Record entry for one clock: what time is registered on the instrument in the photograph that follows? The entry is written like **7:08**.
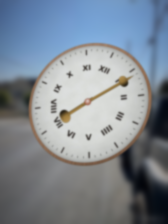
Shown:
**7:06**
